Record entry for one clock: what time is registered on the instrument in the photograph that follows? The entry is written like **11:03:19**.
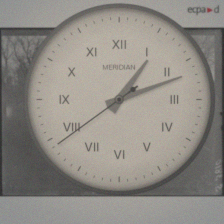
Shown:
**1:11:39**
